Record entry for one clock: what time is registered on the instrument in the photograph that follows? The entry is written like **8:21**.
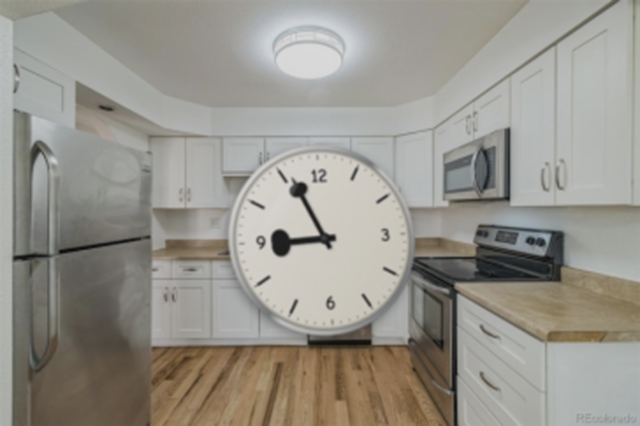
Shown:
**8:56**
